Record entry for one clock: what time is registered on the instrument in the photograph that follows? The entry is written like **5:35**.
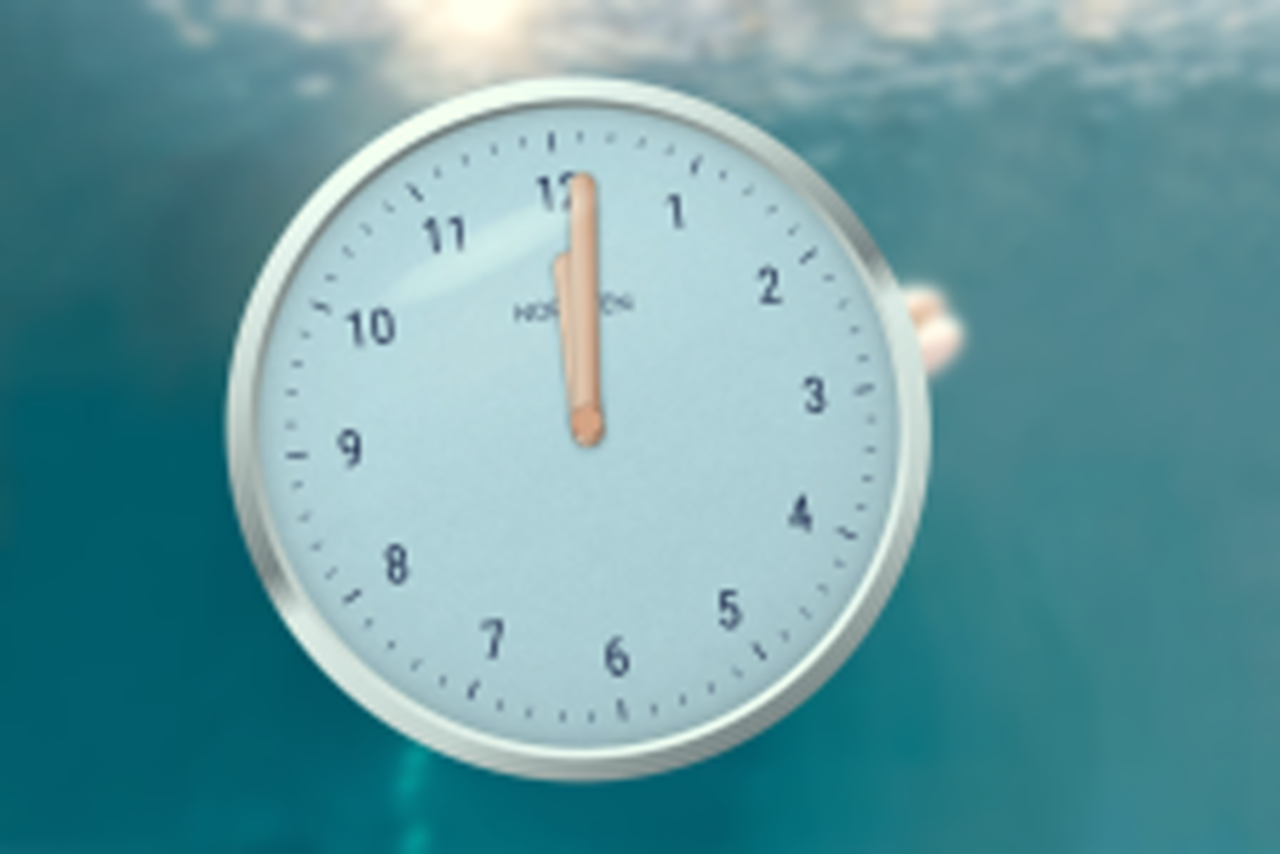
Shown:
**12:01**
